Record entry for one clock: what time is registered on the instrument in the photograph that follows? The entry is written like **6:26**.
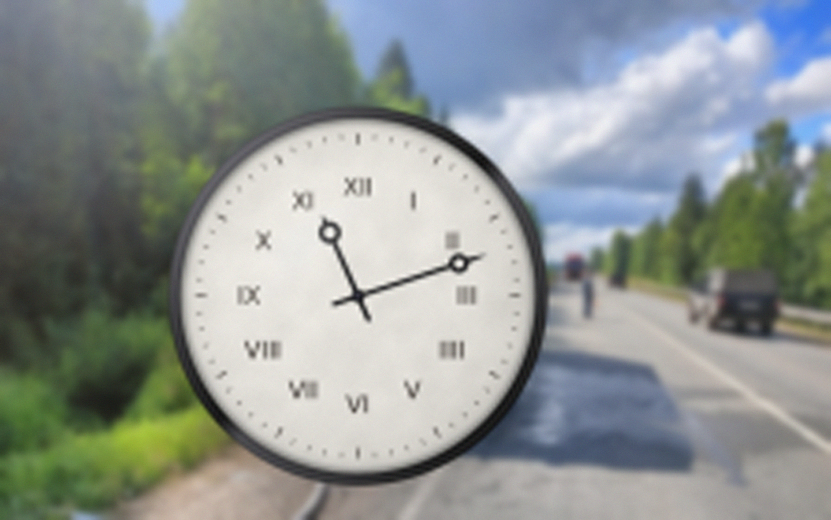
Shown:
**11:12**
